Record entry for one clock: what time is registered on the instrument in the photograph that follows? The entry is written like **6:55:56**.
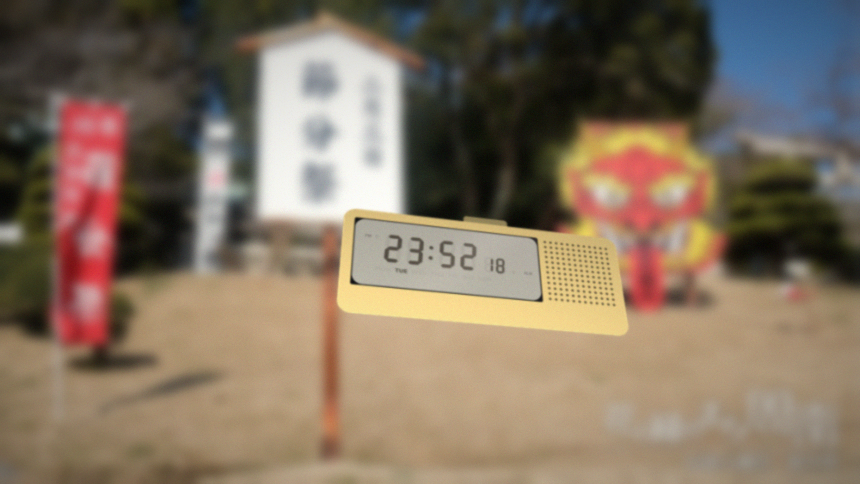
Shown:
**23:52:18**
